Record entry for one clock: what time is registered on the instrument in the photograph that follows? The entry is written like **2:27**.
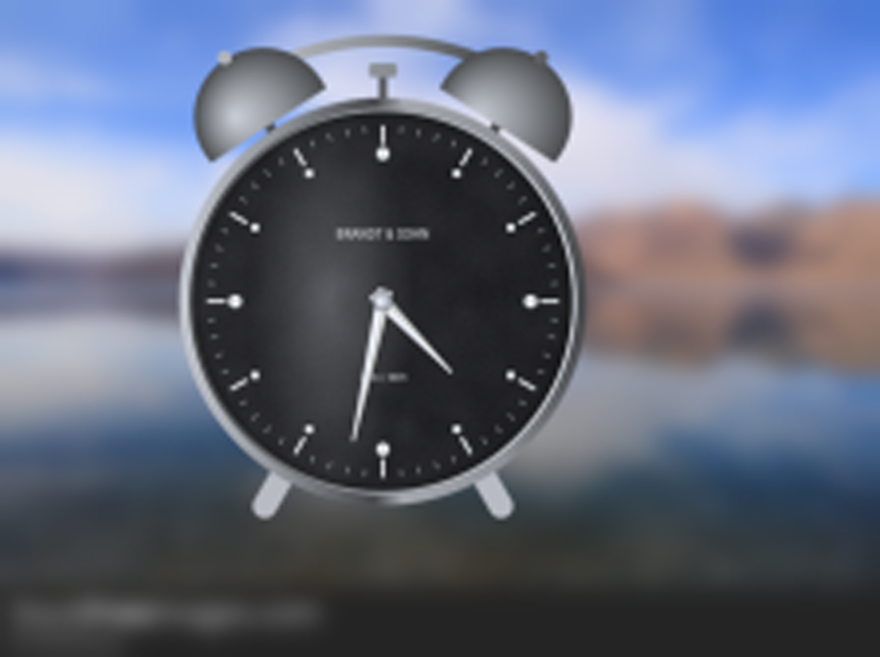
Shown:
**4:32**
